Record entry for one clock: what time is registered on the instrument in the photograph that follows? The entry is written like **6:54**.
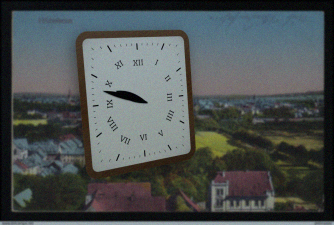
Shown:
**9:48**
